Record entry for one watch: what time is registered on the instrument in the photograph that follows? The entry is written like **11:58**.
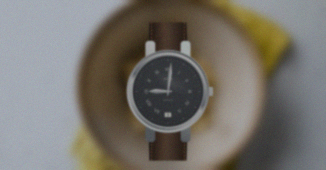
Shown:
**9:01**
